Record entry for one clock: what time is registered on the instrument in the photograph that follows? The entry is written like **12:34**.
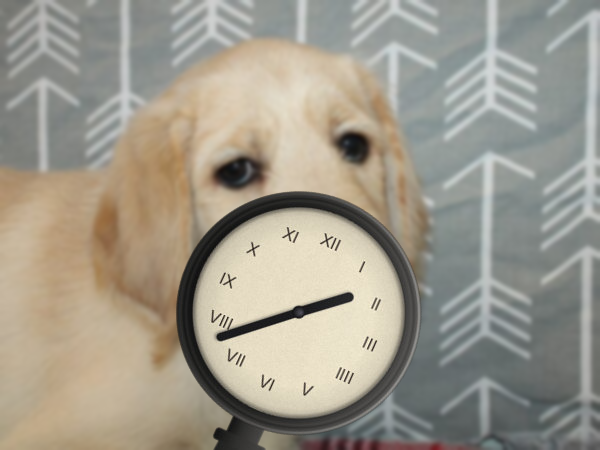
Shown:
**1:38**
